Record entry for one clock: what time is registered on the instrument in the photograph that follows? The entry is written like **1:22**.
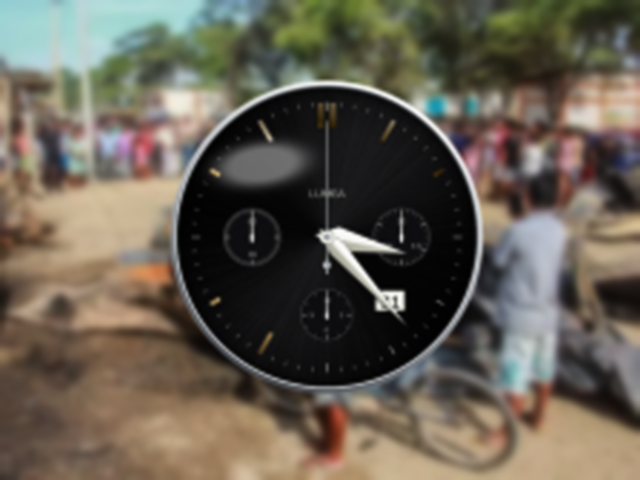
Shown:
**3:23**
